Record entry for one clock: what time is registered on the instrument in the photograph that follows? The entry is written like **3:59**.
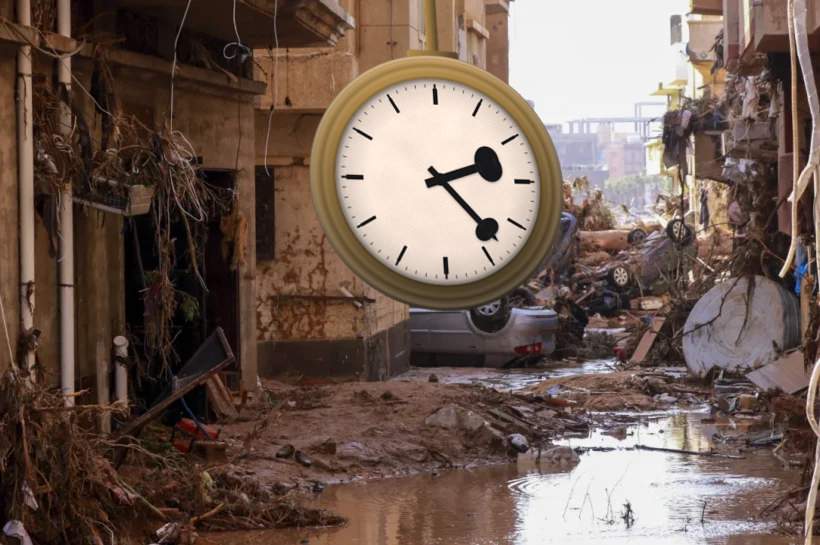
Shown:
**2:23**
